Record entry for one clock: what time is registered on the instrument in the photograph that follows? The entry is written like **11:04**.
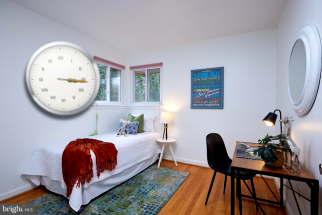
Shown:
**3:16**
